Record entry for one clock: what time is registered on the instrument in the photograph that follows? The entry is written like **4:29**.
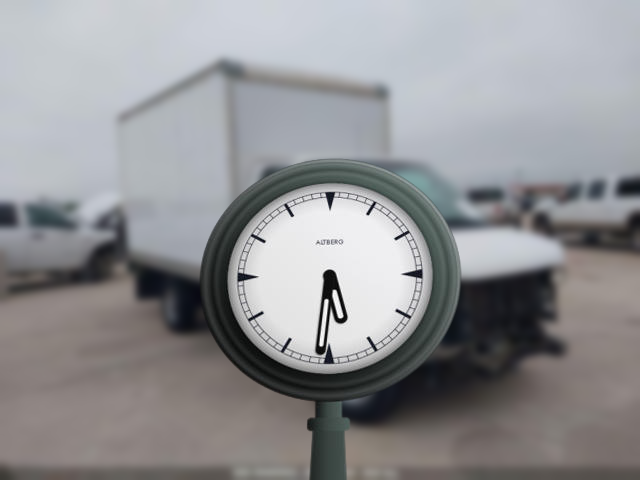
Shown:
**5:31**
